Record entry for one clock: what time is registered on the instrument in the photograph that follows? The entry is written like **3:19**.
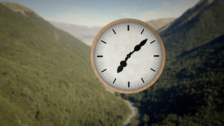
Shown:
**7:08**
